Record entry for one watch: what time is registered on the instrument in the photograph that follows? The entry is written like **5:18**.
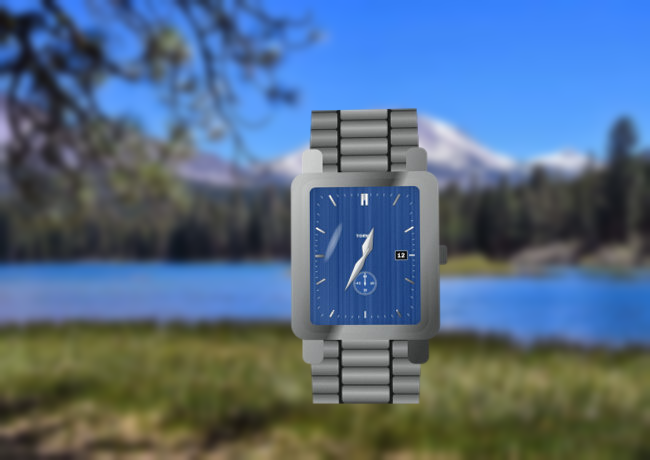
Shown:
**12:35**
